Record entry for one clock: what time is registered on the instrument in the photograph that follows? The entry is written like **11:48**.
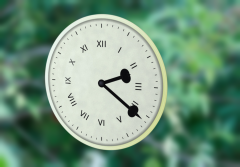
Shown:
**2:21**
